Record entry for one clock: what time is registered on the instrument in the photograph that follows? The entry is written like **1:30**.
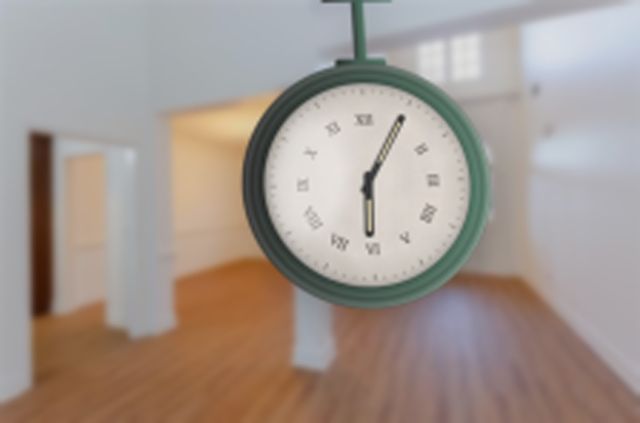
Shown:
**6:05**
